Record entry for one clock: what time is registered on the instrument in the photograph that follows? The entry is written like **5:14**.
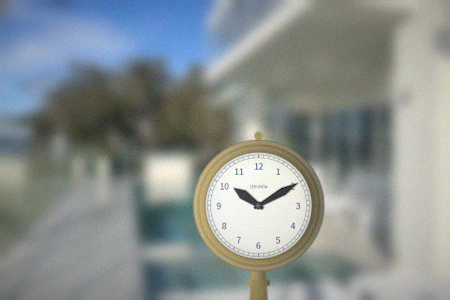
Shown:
**10:10**
